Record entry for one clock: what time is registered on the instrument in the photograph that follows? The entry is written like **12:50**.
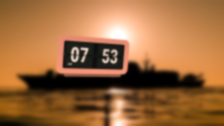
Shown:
**7:53**
